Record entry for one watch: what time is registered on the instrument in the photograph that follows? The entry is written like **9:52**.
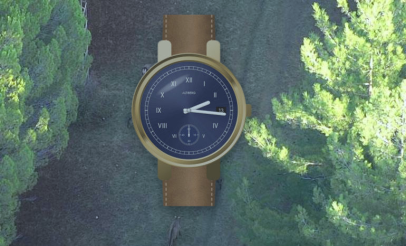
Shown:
**2:16**
